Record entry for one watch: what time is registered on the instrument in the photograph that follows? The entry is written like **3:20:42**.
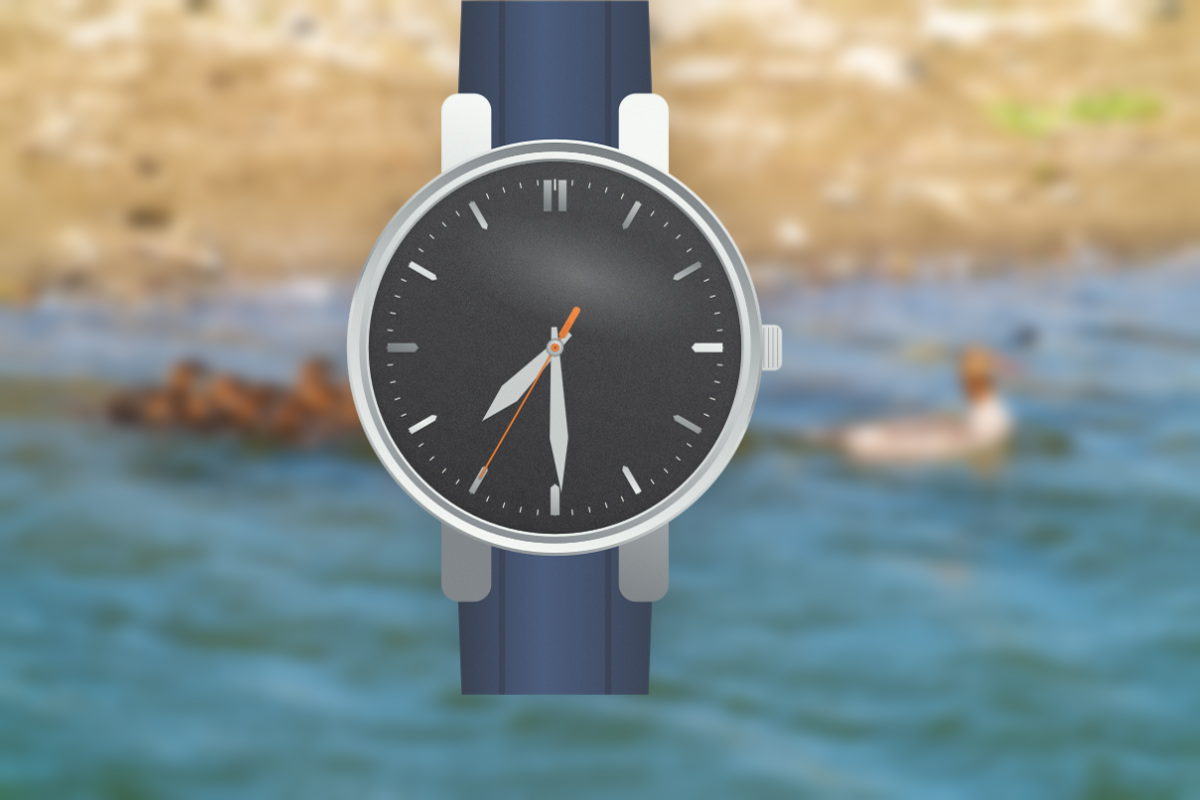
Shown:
**7:29:35**
